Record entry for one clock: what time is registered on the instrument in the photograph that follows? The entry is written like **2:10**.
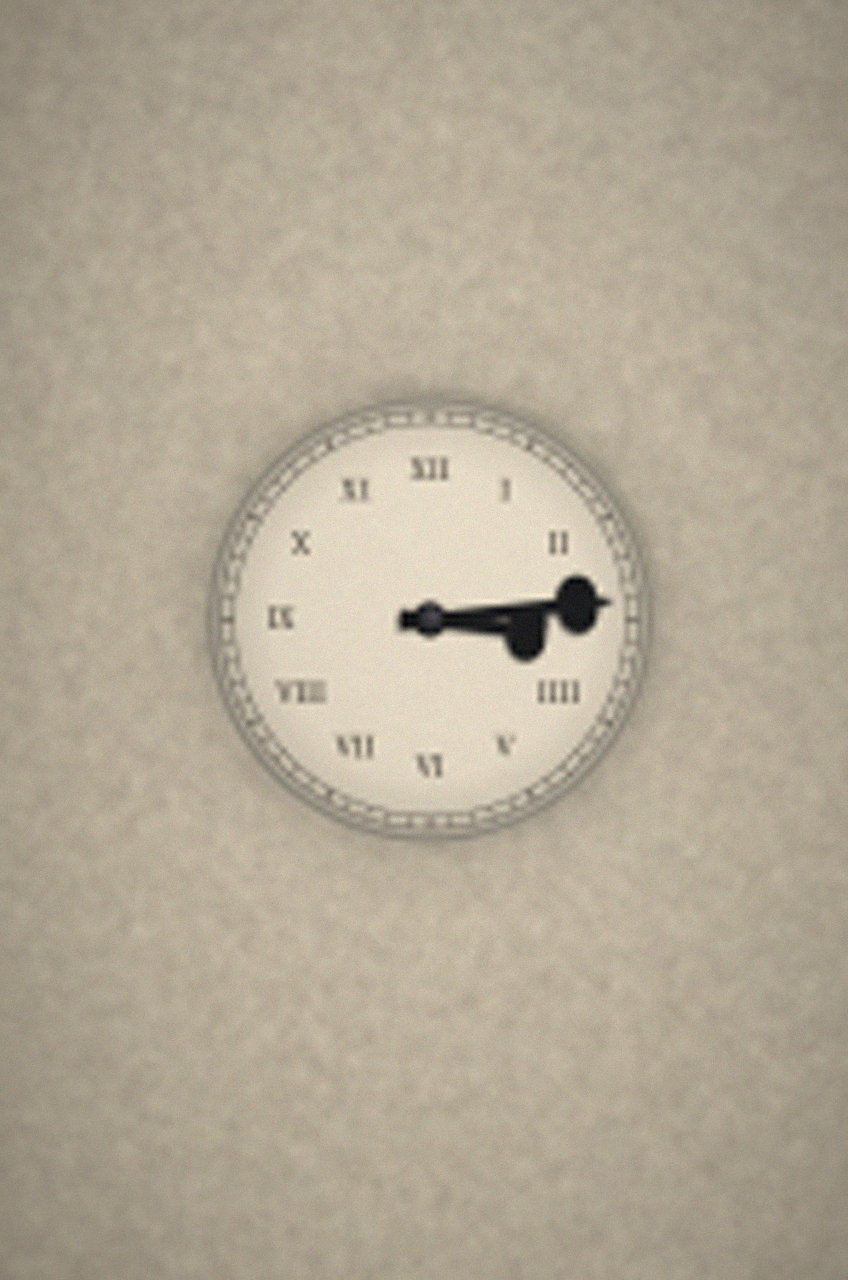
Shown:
**3:14**
